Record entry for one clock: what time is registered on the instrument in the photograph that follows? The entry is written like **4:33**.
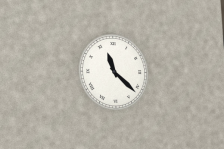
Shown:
**11:22**
